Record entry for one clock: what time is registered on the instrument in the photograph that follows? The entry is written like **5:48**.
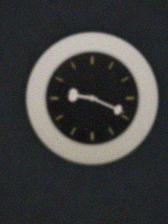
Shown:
**9:19**
